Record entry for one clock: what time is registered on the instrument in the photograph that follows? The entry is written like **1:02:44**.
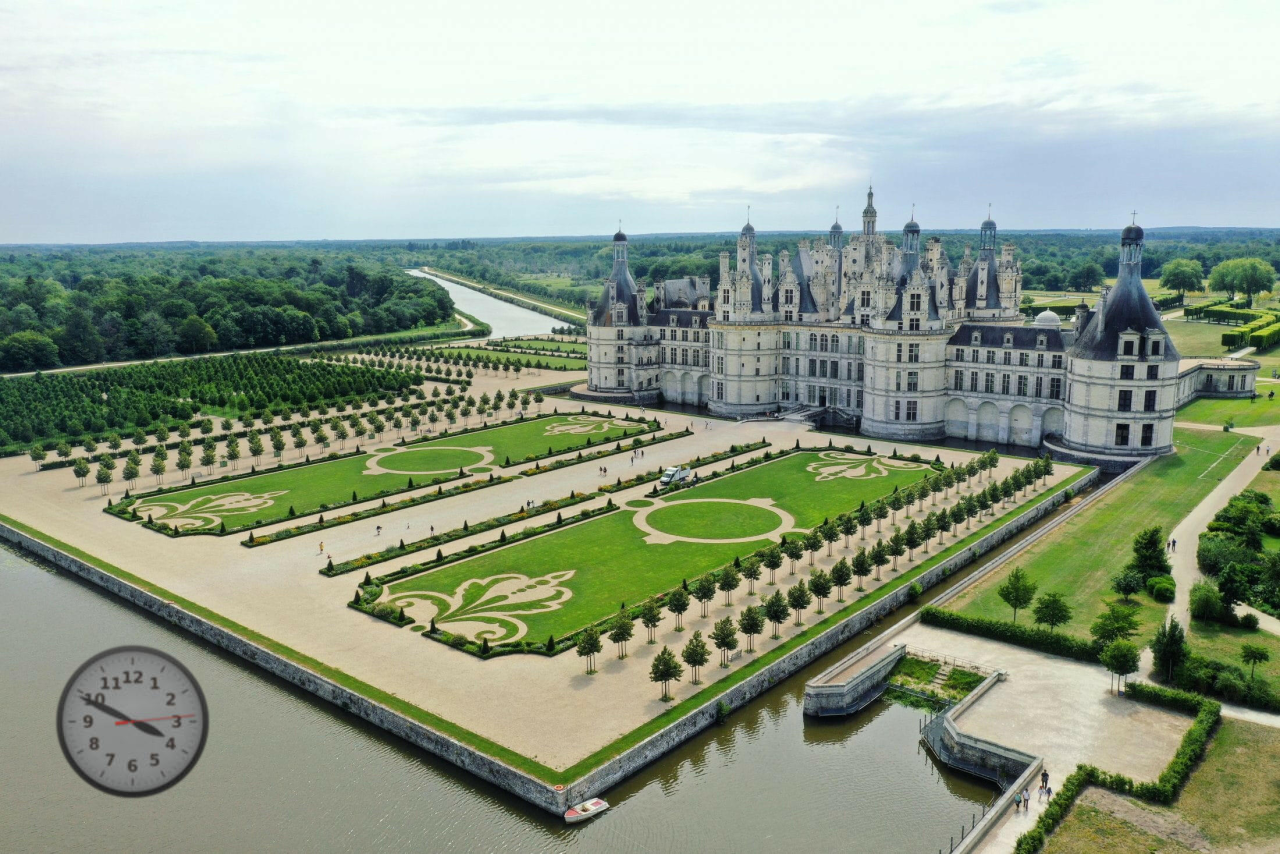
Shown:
**3:49:14**
